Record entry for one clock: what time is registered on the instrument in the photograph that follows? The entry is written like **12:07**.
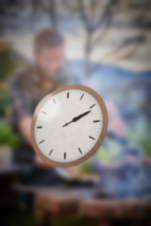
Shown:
**2:11**
